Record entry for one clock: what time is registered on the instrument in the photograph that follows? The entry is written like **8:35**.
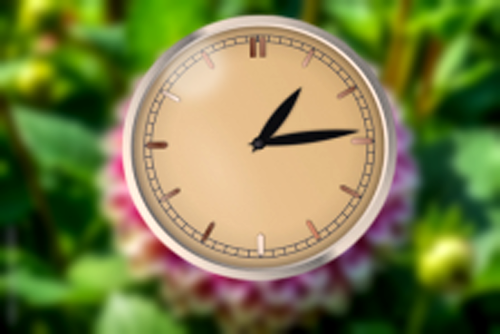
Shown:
**1:14**
